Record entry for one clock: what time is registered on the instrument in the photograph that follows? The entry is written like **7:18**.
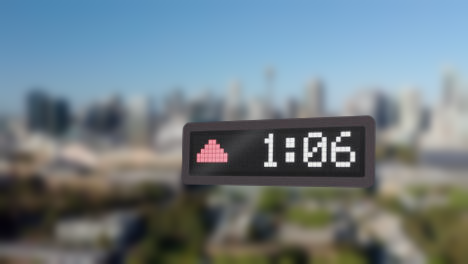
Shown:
**1:06**
